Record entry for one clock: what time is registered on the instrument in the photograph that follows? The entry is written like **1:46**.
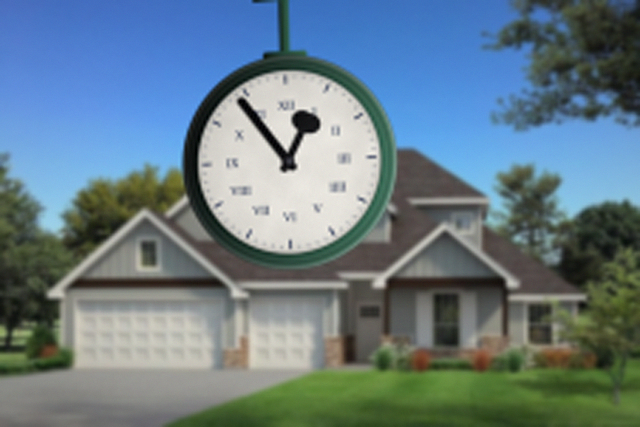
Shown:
**12:54**
